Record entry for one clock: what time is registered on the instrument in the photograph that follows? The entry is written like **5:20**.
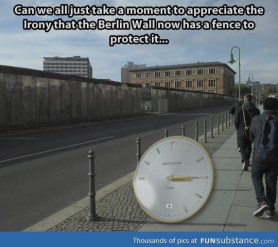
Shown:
**3:15**
